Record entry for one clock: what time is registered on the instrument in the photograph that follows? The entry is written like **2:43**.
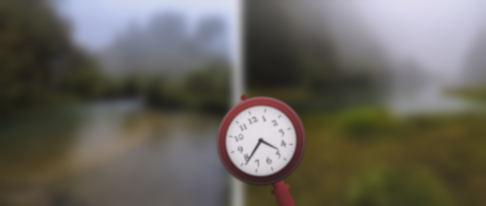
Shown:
**4:39**
